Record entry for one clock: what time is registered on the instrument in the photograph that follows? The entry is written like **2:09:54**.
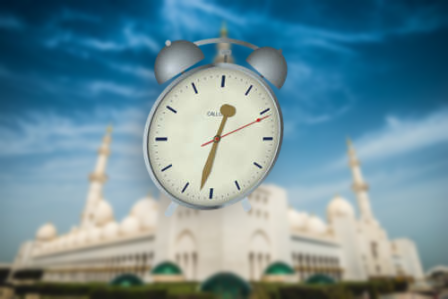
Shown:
**12:32:11**
